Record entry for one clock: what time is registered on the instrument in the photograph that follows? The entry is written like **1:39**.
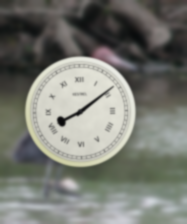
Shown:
**8:09**
